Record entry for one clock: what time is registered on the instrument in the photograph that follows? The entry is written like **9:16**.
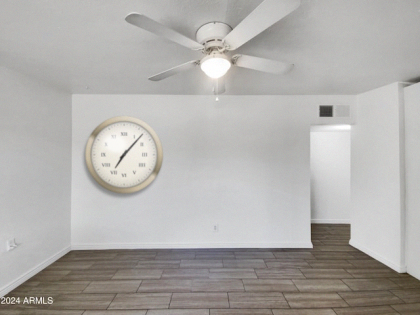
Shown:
**7:07**
